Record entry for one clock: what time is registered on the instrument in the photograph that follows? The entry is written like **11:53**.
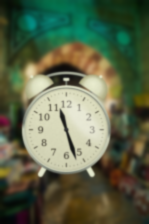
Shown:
**11:27**
